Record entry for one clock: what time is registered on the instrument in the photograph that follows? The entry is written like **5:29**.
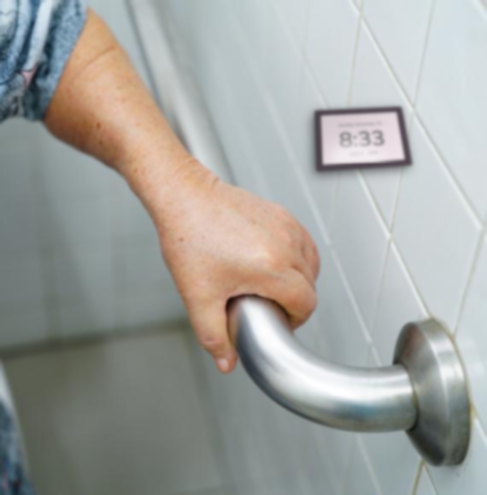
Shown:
**8:33**
